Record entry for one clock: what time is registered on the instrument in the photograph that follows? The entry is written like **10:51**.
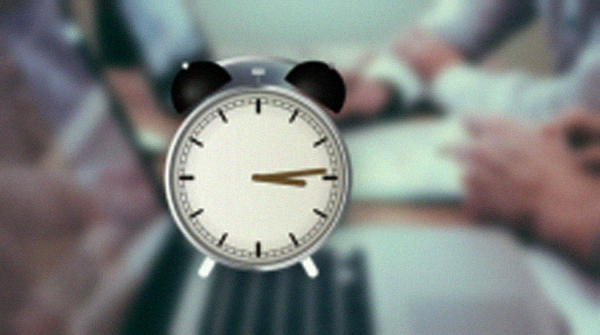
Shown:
**3:14**
